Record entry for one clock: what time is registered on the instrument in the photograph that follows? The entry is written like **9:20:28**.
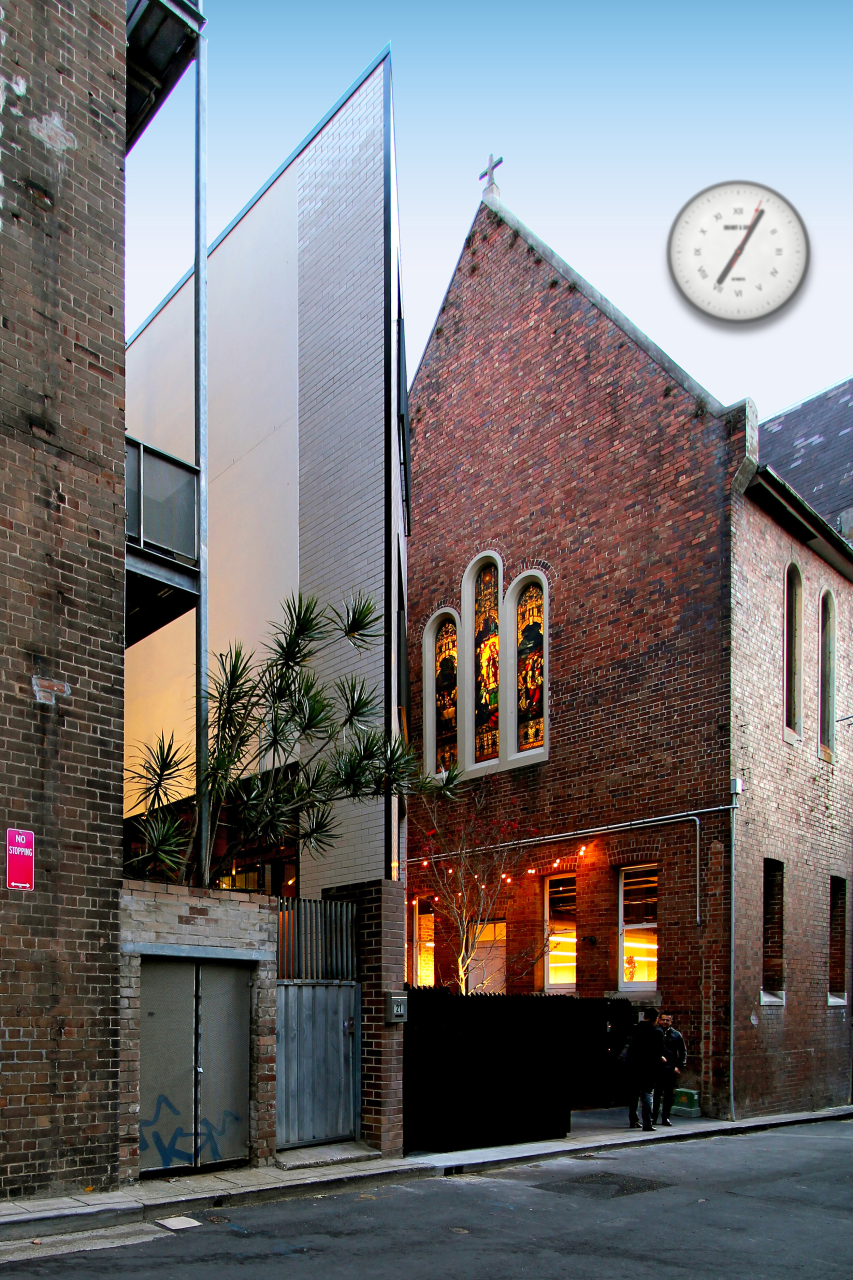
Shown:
**7:05:04**
